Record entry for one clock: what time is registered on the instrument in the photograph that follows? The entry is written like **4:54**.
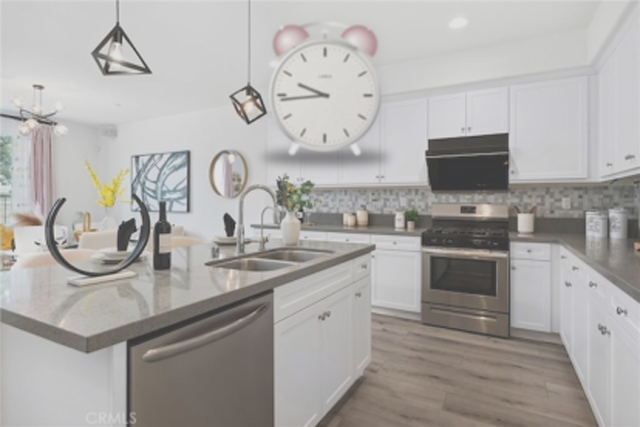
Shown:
**9:44**
